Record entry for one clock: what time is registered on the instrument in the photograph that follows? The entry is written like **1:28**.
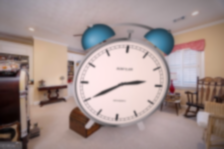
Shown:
**2:40**
